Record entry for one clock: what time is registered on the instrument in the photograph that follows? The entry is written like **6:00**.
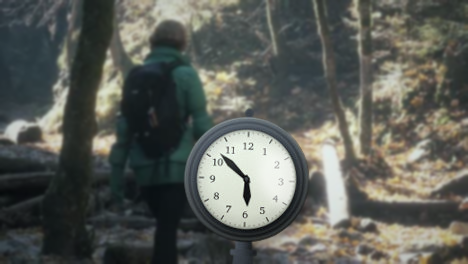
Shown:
**5:52**
